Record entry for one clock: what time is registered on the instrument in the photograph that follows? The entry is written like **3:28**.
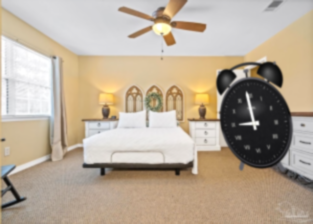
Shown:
**8:59**
